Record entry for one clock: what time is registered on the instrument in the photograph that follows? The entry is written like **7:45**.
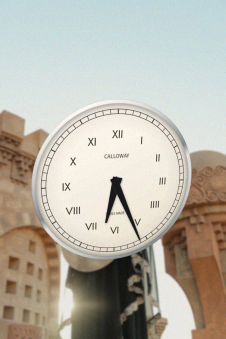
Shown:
**6:26**
